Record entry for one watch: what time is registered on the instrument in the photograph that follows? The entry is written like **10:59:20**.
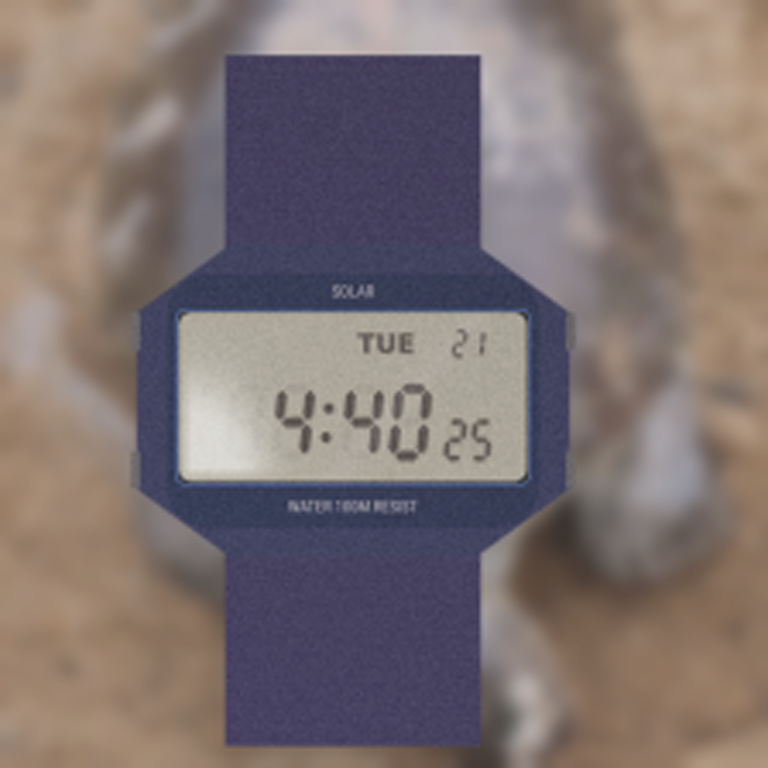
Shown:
**4:40:25**
